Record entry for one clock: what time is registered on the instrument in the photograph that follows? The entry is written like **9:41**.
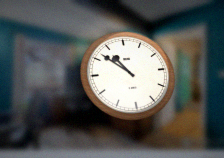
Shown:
**10:52**
